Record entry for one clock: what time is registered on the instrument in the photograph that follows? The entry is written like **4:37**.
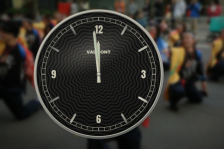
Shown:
**11:59**
